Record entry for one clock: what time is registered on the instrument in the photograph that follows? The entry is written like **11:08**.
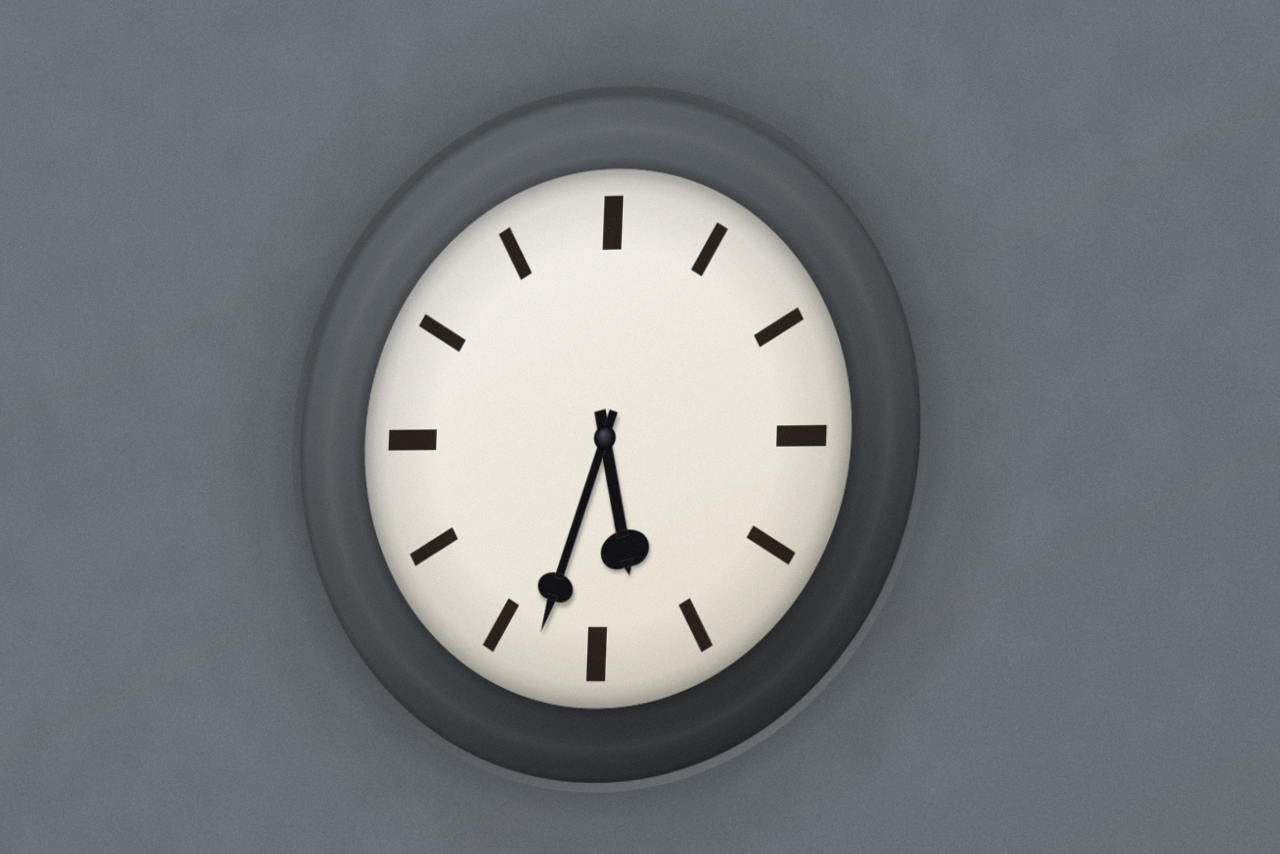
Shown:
**5:33**
